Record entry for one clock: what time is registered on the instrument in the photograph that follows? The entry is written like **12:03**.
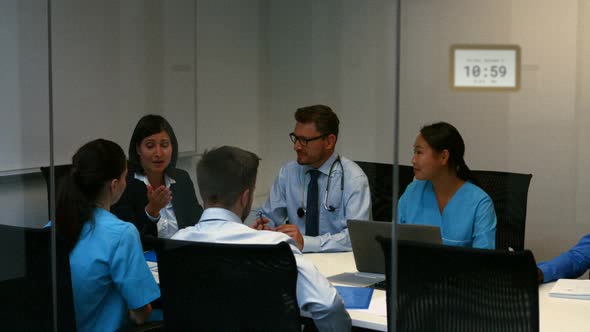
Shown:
**10:59**
